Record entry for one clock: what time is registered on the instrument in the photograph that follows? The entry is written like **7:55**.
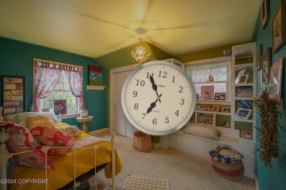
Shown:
**6:55**
